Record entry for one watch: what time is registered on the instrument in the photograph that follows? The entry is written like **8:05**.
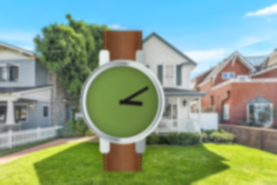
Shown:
**3:10**
